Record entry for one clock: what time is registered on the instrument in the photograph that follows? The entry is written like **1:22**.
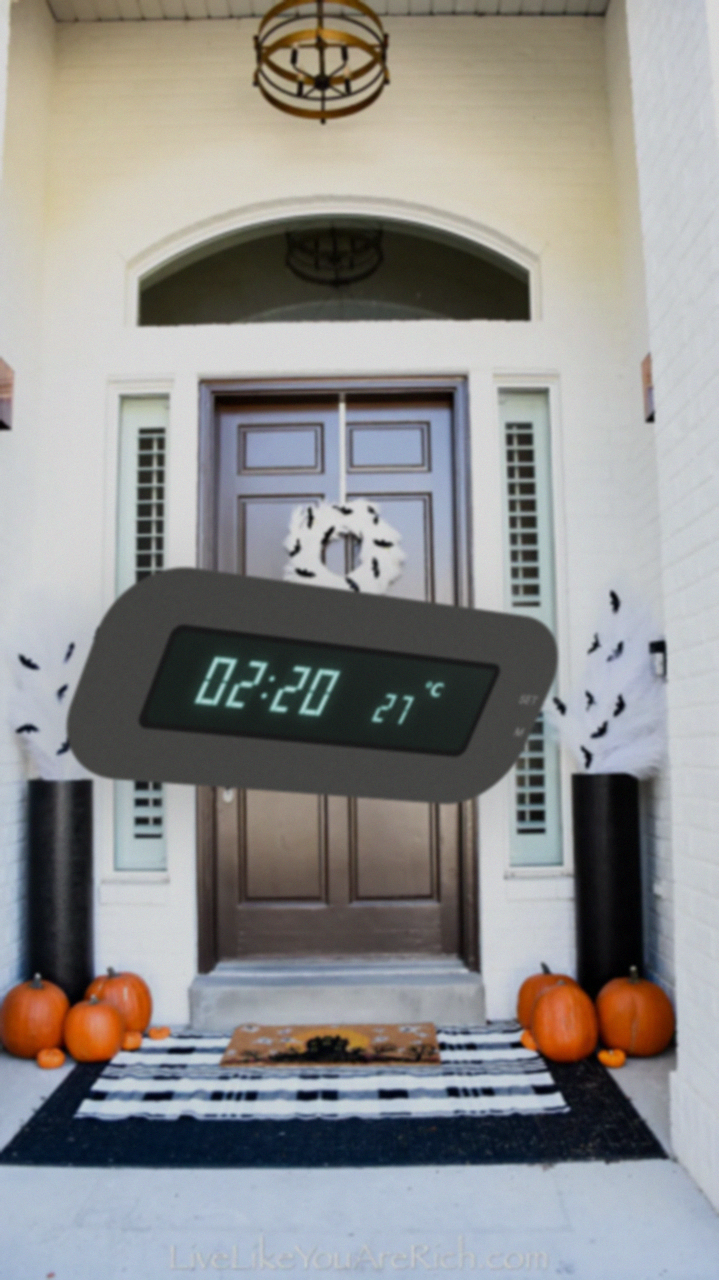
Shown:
**2:20**
